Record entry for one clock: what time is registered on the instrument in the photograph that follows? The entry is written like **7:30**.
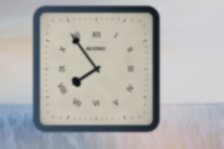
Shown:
**7:54**
